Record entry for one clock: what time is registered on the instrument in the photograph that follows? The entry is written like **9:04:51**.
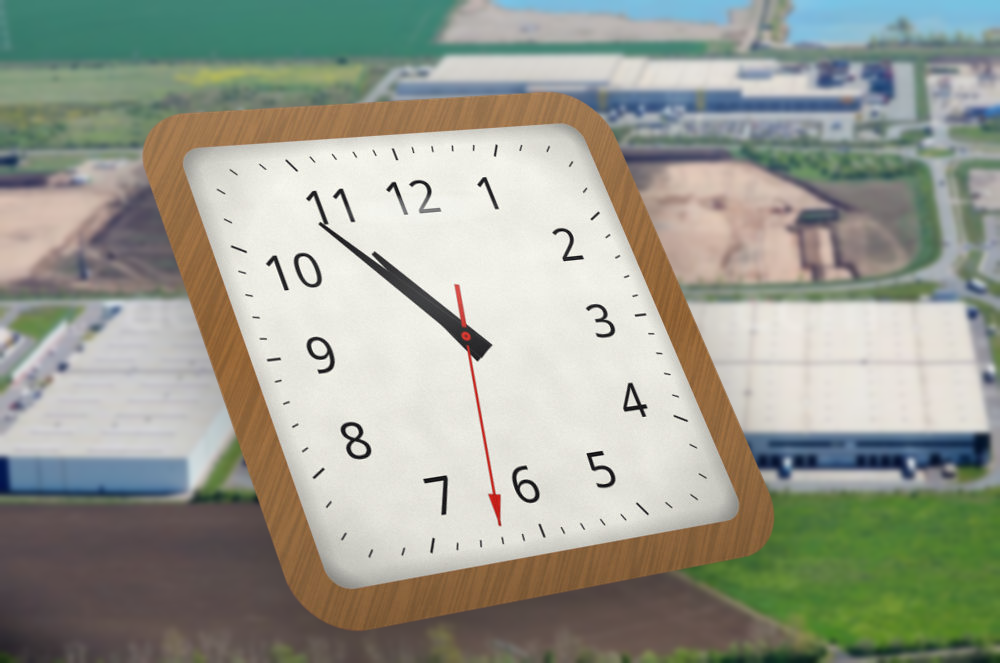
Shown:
**10:53:32**
